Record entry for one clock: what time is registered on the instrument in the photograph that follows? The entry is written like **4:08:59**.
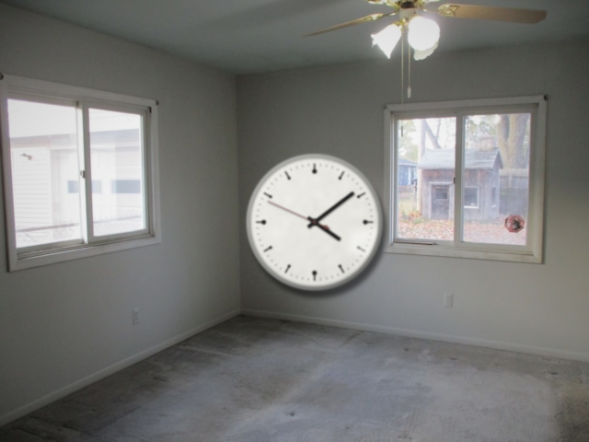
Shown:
**4:08:49**
